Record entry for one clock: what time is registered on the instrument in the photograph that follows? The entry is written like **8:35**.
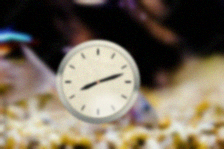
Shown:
**8:12**
